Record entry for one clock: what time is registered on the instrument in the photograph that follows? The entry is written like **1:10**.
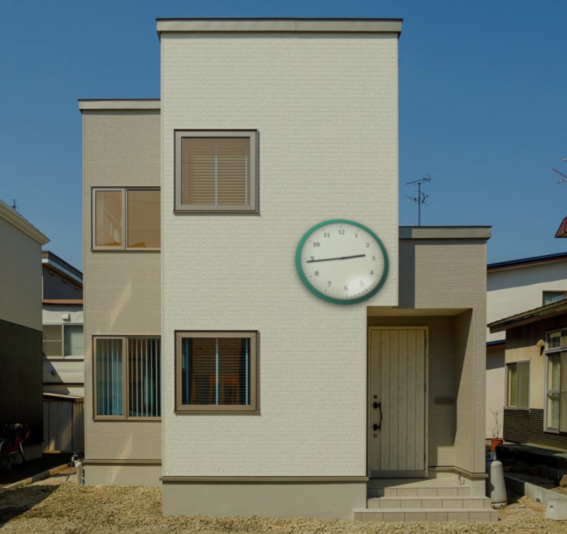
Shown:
**2:44**
